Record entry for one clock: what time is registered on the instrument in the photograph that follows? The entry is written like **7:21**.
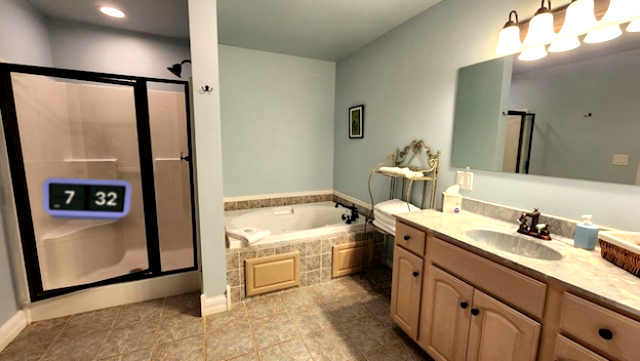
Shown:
**7:32**
